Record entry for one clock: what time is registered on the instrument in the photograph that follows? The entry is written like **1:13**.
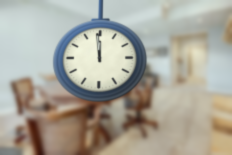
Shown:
**11:59**
